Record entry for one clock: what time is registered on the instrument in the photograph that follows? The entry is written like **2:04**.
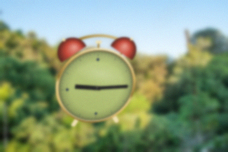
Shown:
**9:15**
